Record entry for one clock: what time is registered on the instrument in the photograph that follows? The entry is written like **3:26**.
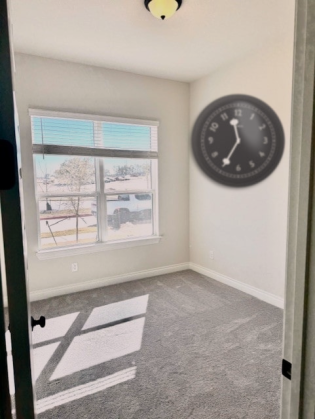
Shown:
**11:35**
